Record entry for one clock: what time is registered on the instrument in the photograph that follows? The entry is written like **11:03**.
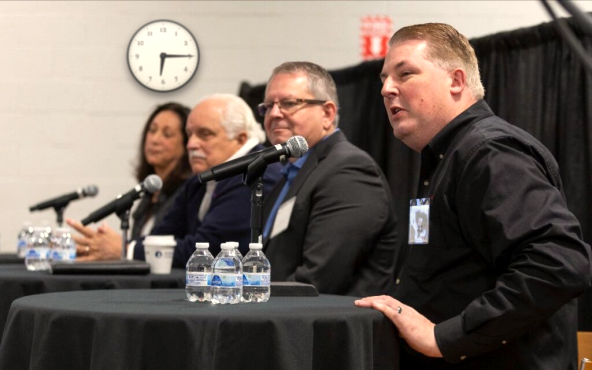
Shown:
**6:15**
